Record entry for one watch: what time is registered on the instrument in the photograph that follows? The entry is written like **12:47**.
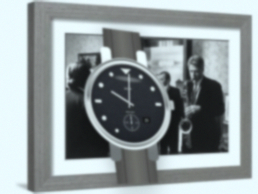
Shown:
**10:01**
